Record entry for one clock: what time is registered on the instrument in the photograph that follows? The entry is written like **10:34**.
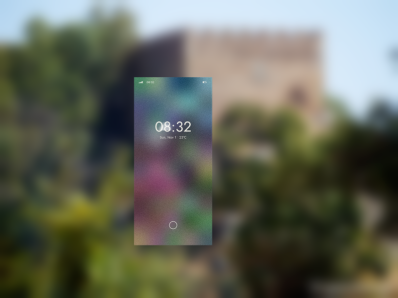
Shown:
**8:32**
